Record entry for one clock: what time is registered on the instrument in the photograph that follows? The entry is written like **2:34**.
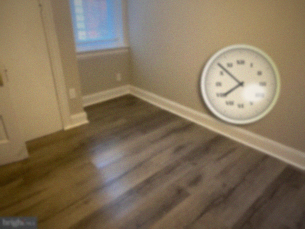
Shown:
**7:52**
